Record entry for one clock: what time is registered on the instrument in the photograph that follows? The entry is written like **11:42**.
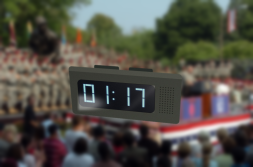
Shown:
**1:17**
